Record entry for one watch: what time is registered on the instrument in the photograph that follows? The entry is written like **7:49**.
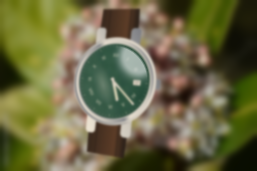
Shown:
**5:22**
